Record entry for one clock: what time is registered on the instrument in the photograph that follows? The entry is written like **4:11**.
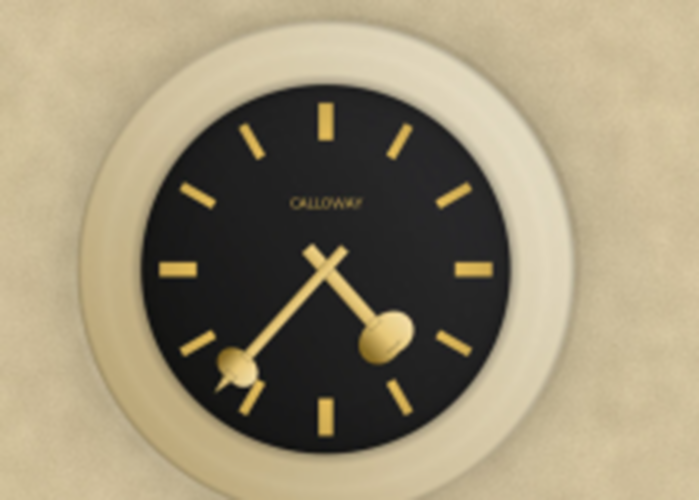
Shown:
**4:37**
